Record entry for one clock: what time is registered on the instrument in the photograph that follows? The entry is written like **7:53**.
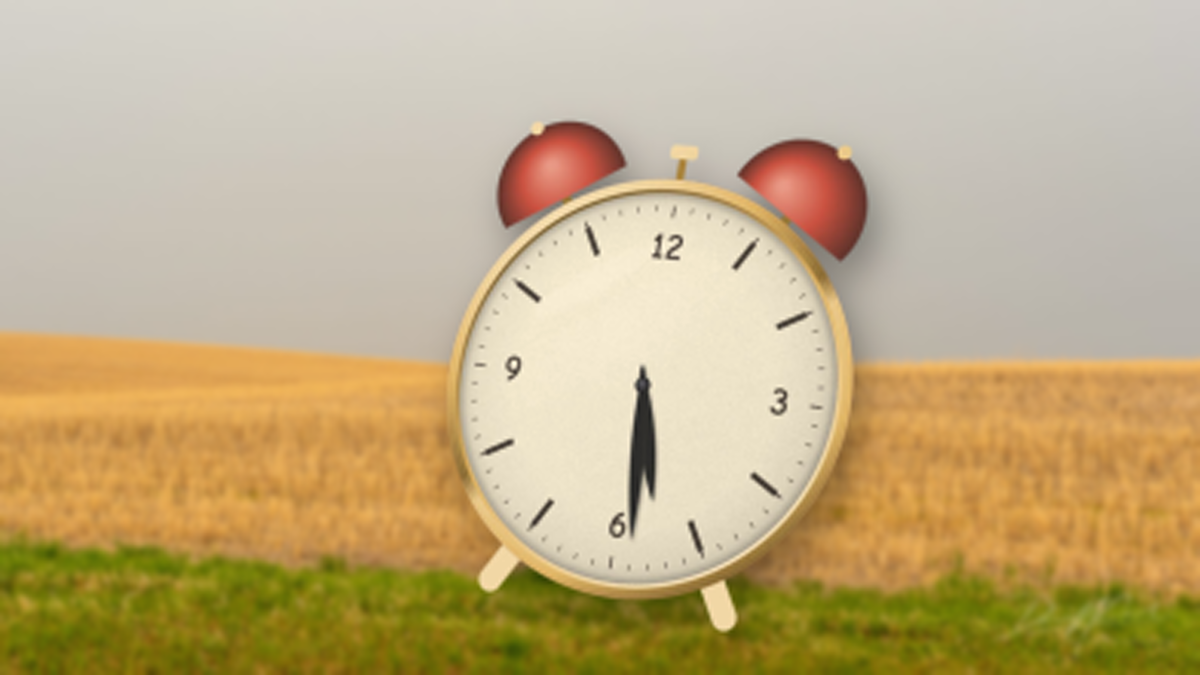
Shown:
**5:29**
